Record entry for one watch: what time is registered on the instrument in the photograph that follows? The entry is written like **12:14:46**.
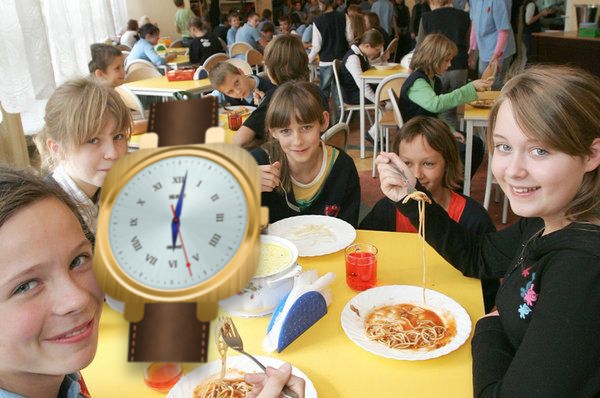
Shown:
**6:01:27**
